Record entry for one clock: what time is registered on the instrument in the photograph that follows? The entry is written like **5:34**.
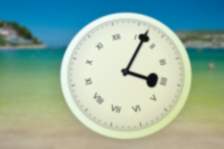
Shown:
**4:07**
